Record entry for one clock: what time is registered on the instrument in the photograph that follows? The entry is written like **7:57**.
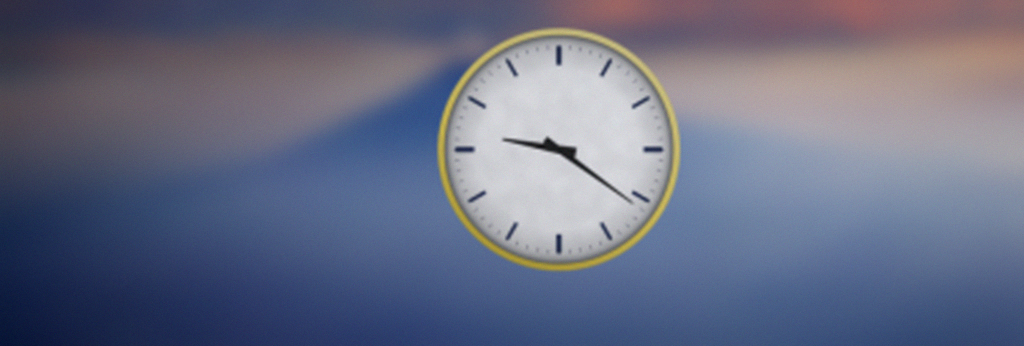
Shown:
**9:21**
